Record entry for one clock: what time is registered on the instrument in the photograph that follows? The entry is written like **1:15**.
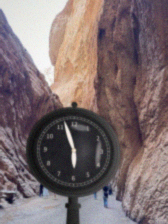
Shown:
**5:57**
